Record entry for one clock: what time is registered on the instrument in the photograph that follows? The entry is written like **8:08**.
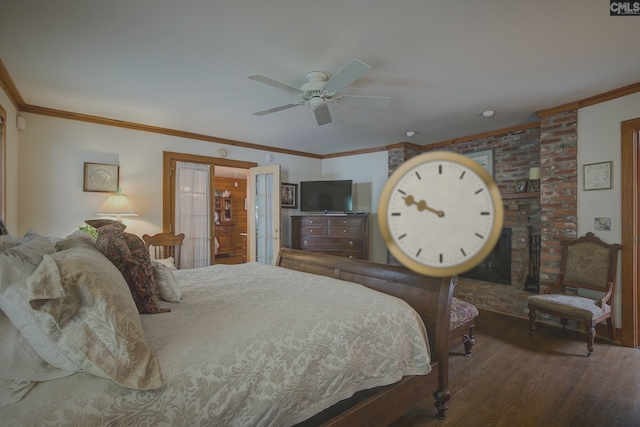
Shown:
**9:49**
